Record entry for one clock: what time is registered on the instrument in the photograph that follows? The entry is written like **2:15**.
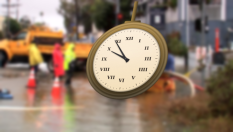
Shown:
**9:54**
